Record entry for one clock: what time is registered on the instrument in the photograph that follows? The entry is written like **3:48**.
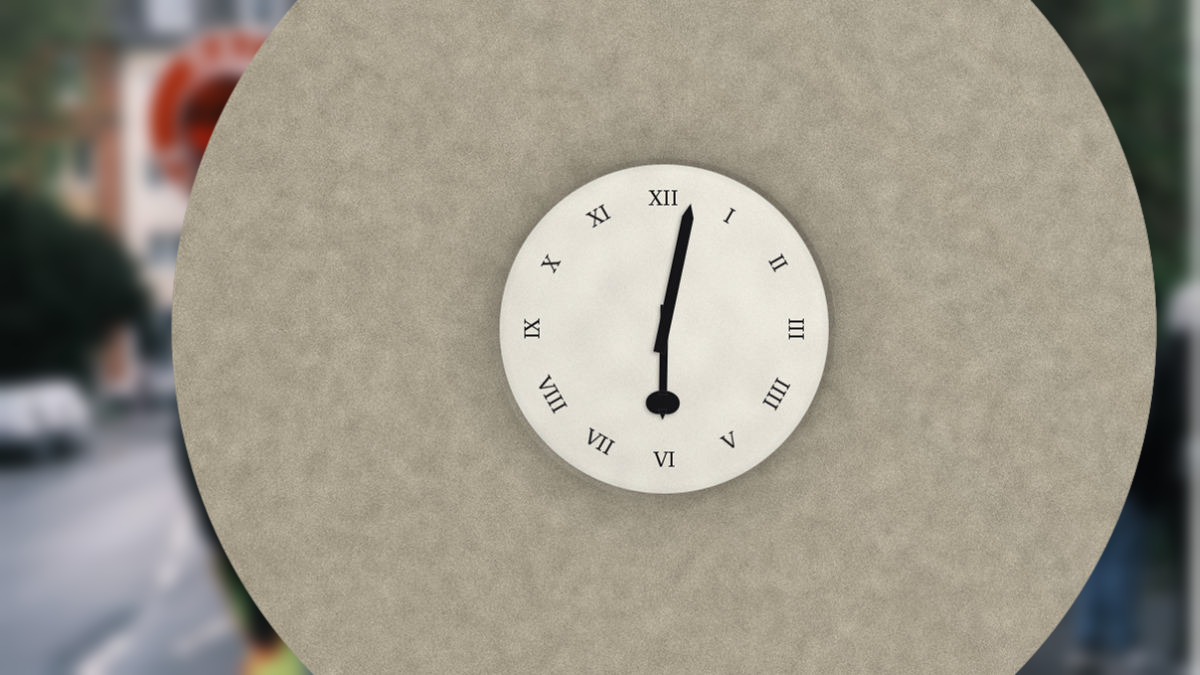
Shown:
**6:02**
